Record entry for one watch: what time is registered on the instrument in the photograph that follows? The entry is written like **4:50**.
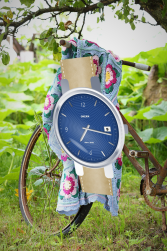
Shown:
**7:17**
